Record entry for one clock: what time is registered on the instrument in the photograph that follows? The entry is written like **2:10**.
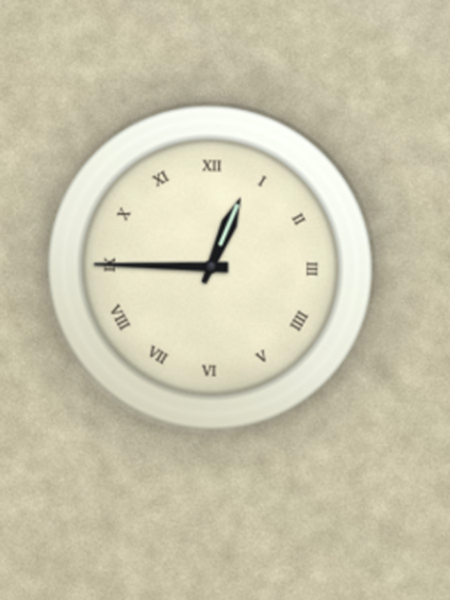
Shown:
**12:45**
